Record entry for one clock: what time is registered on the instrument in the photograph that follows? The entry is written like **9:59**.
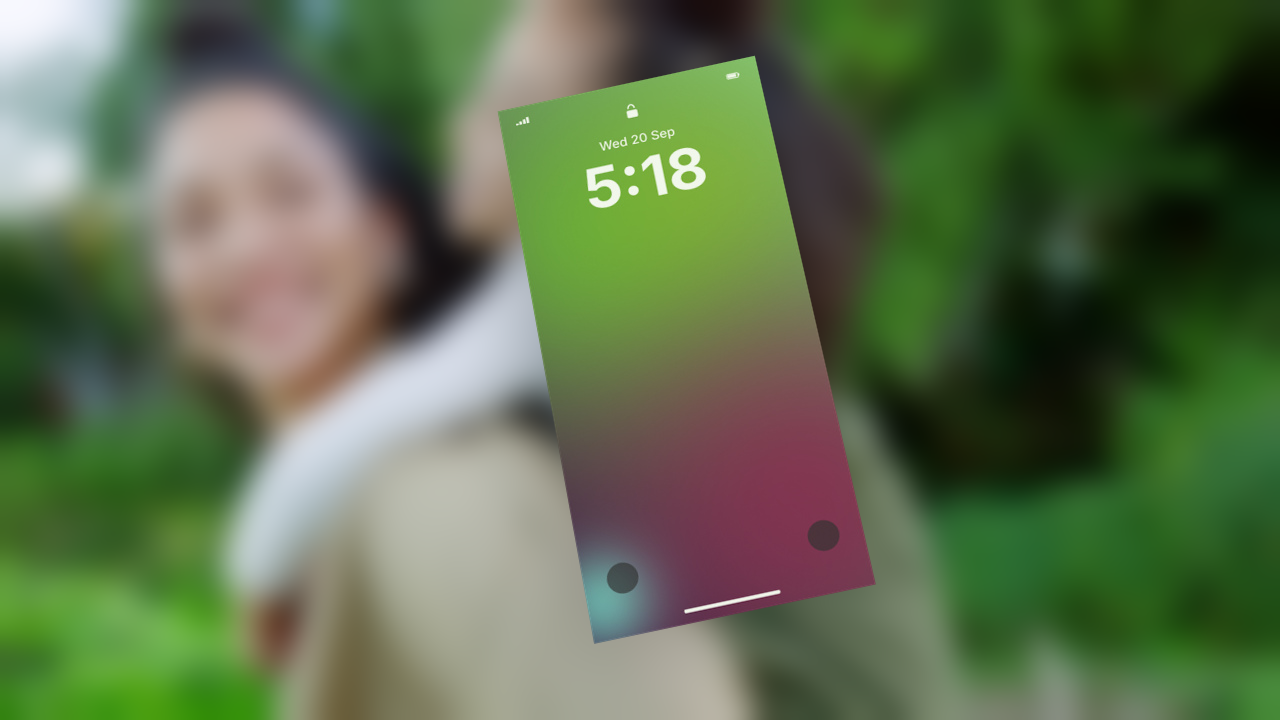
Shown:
**5:18**
